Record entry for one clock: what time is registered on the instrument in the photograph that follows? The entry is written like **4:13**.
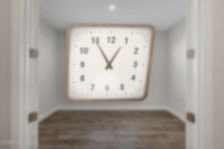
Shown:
**12:55**
